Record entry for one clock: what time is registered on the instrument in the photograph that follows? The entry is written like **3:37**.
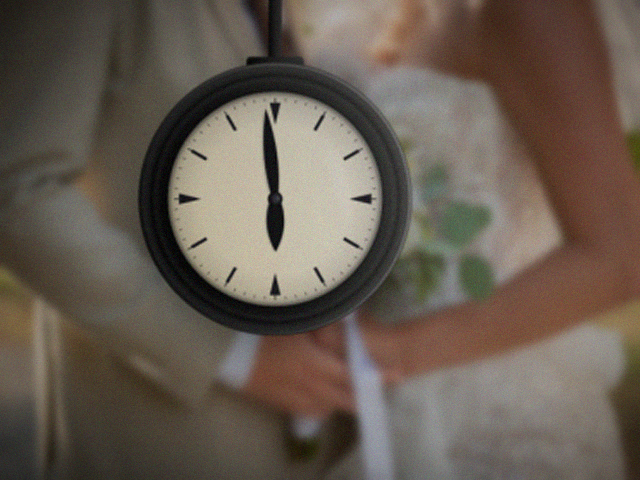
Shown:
**5:59**
